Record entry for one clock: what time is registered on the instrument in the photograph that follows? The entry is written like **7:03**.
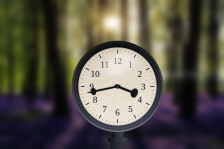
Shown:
**3:43**
